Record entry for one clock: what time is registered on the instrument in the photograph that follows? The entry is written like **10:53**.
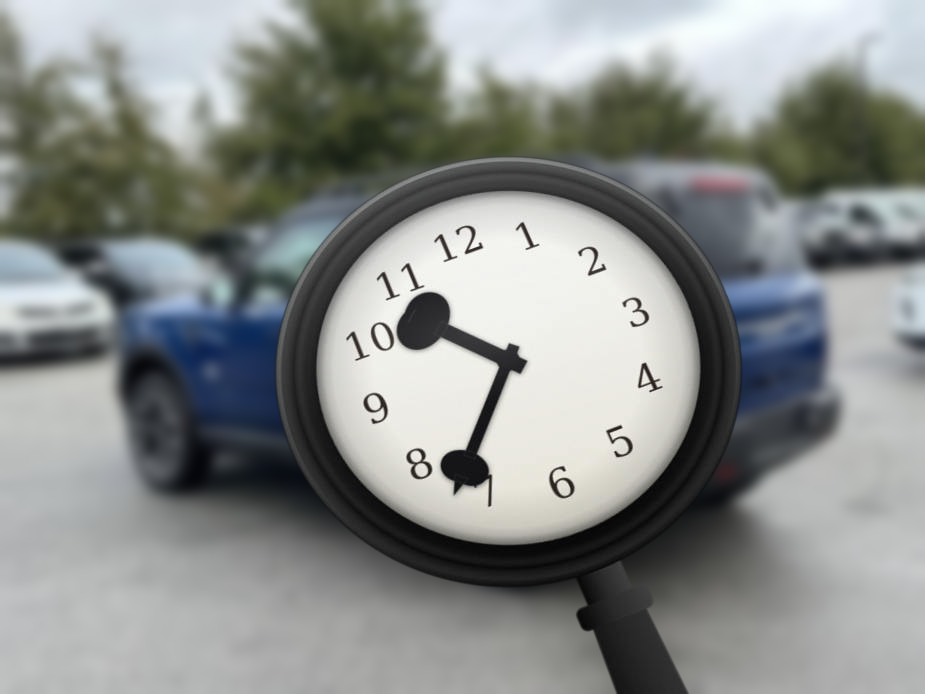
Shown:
**10:37**
